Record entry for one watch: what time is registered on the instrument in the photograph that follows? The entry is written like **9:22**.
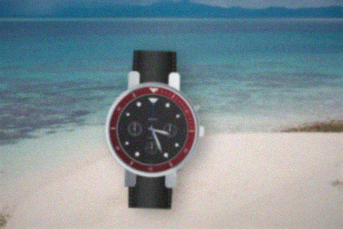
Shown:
**3:26**
